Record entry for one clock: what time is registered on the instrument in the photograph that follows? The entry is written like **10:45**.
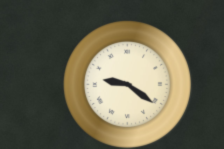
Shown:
**9:21**
